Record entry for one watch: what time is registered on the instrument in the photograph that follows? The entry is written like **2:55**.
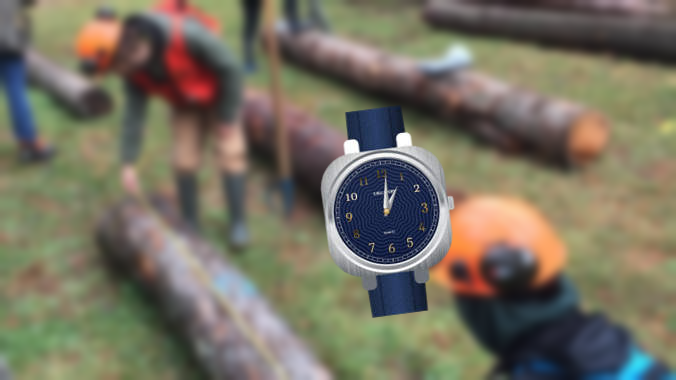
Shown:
**1:01**
